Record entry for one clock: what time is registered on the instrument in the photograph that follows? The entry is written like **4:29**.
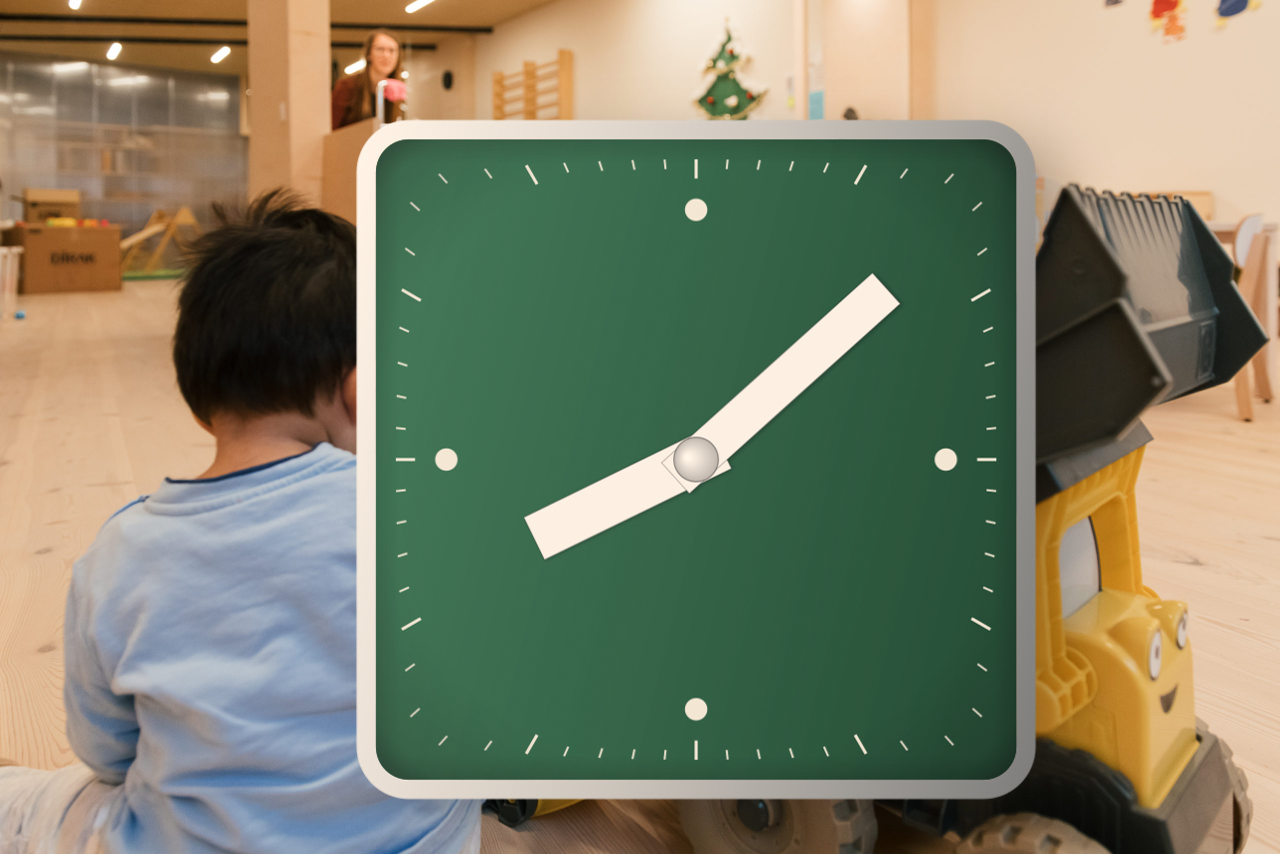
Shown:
**8:08**
